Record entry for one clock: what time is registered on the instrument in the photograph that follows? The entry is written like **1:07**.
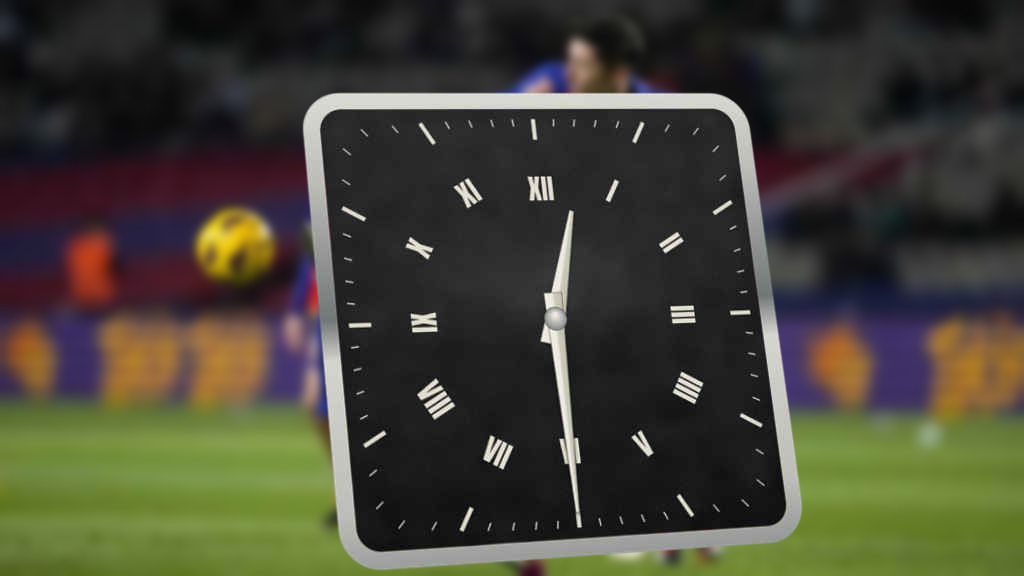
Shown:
**12:30**
